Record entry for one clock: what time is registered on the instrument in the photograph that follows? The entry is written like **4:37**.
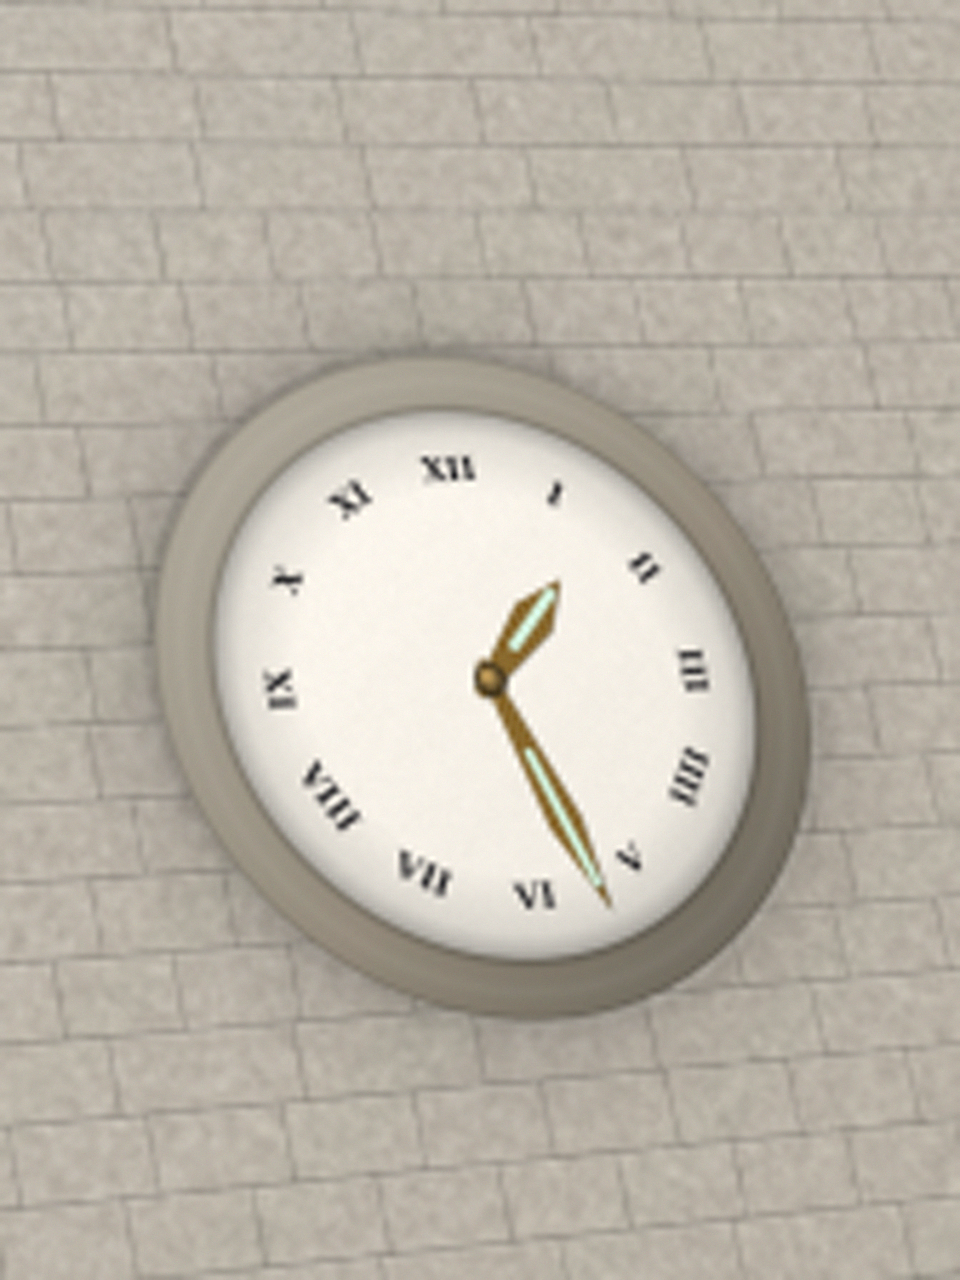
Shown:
**1:27**
